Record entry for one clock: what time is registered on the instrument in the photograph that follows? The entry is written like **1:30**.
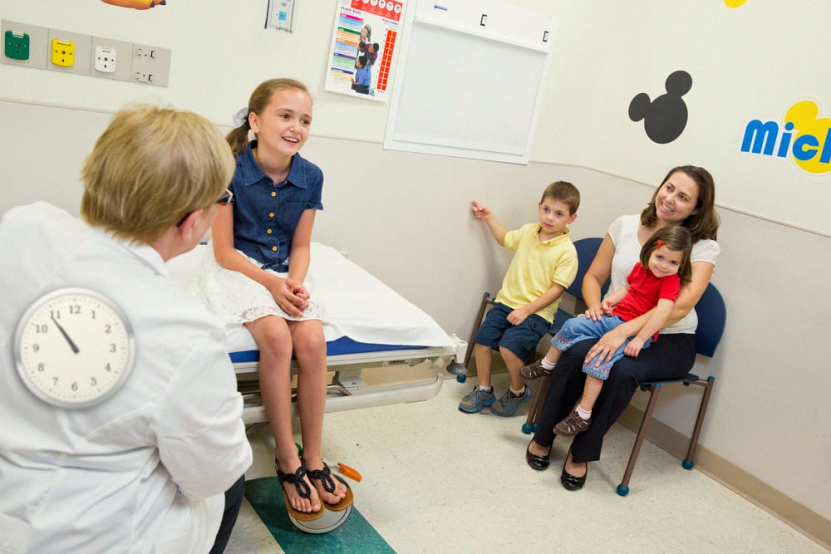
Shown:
**10:54**
